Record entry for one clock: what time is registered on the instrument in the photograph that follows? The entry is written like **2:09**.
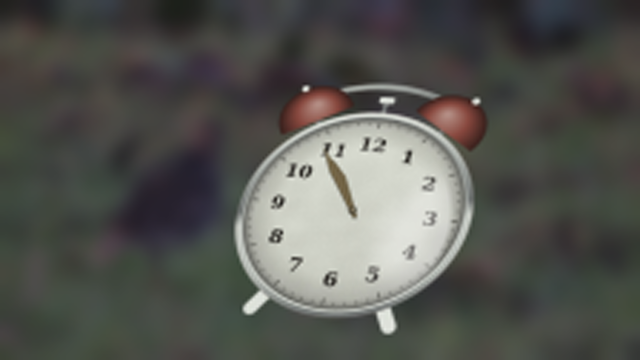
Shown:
**10:54**
